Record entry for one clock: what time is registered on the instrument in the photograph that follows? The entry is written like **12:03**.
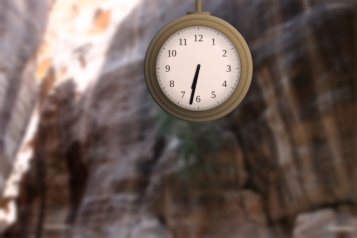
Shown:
**6:32**
